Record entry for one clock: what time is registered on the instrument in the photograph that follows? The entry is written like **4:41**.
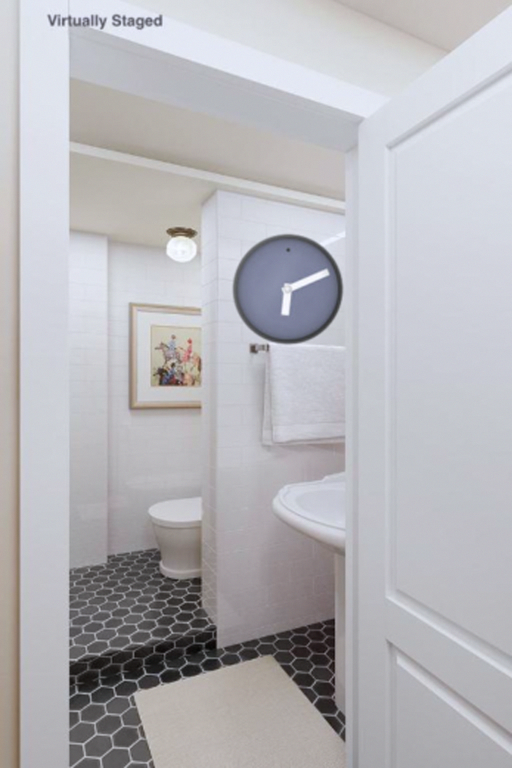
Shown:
**6:11**
